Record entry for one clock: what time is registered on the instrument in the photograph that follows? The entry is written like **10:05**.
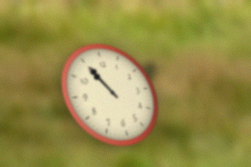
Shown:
**10:55**
